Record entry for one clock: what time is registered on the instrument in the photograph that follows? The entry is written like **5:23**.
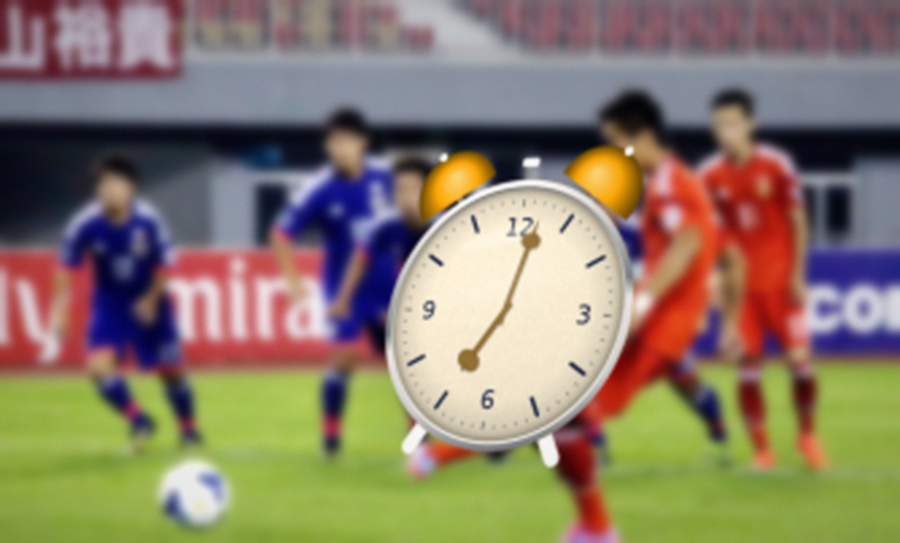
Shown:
**7:02**
